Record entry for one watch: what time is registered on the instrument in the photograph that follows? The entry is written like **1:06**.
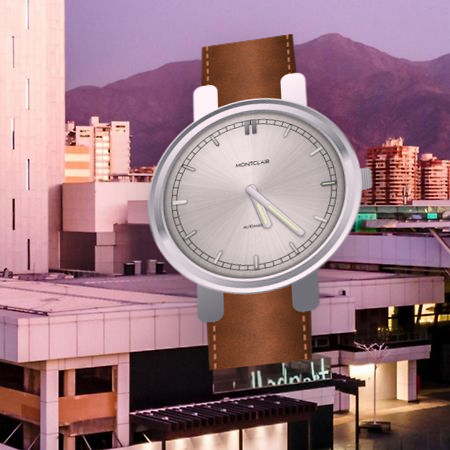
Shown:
**5:23**
